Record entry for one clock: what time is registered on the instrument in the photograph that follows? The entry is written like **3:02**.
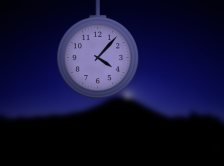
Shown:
**4:07**
